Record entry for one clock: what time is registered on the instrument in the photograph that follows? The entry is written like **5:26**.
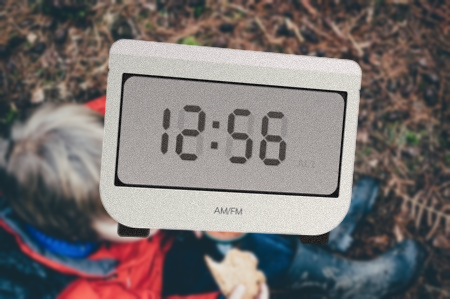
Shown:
**12:56**
